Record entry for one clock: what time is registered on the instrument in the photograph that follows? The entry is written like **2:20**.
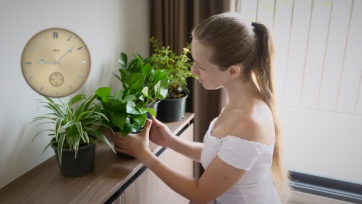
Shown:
**9:08**
